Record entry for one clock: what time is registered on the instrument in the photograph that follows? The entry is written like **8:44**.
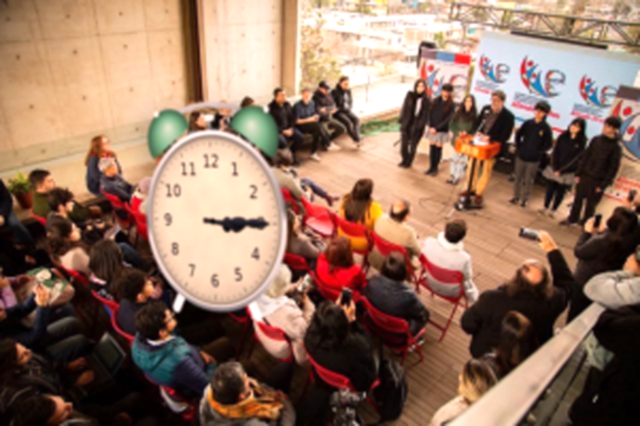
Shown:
**3:15**
